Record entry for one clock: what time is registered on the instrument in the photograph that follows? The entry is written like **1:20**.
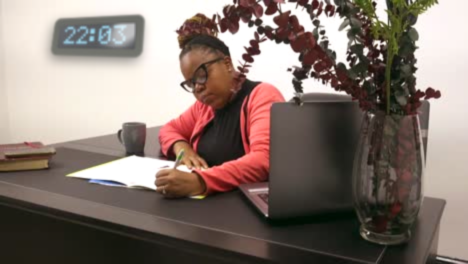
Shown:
**22:03**
